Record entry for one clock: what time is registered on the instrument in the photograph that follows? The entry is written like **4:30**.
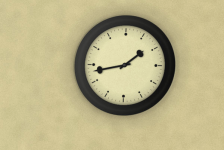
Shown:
**1:43**
